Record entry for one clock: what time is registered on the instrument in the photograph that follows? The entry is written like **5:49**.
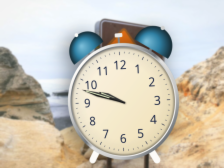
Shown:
**9:48**
